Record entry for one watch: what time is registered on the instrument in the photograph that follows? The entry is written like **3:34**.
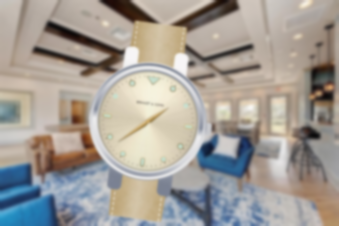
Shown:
**1:38**
